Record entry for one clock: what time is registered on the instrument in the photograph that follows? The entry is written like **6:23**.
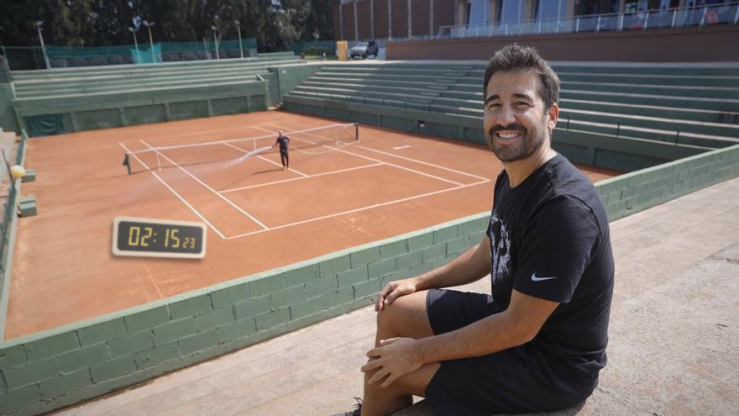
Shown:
**2:15**
